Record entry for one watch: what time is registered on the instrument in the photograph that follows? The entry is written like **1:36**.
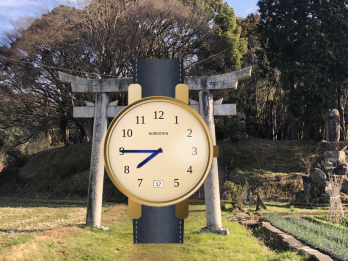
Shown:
**7:45**
